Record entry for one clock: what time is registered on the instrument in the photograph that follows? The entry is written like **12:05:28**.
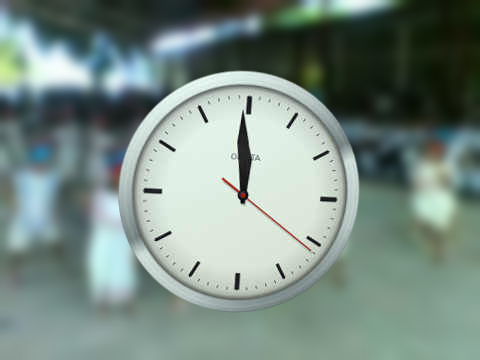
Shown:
**11:59:21**
